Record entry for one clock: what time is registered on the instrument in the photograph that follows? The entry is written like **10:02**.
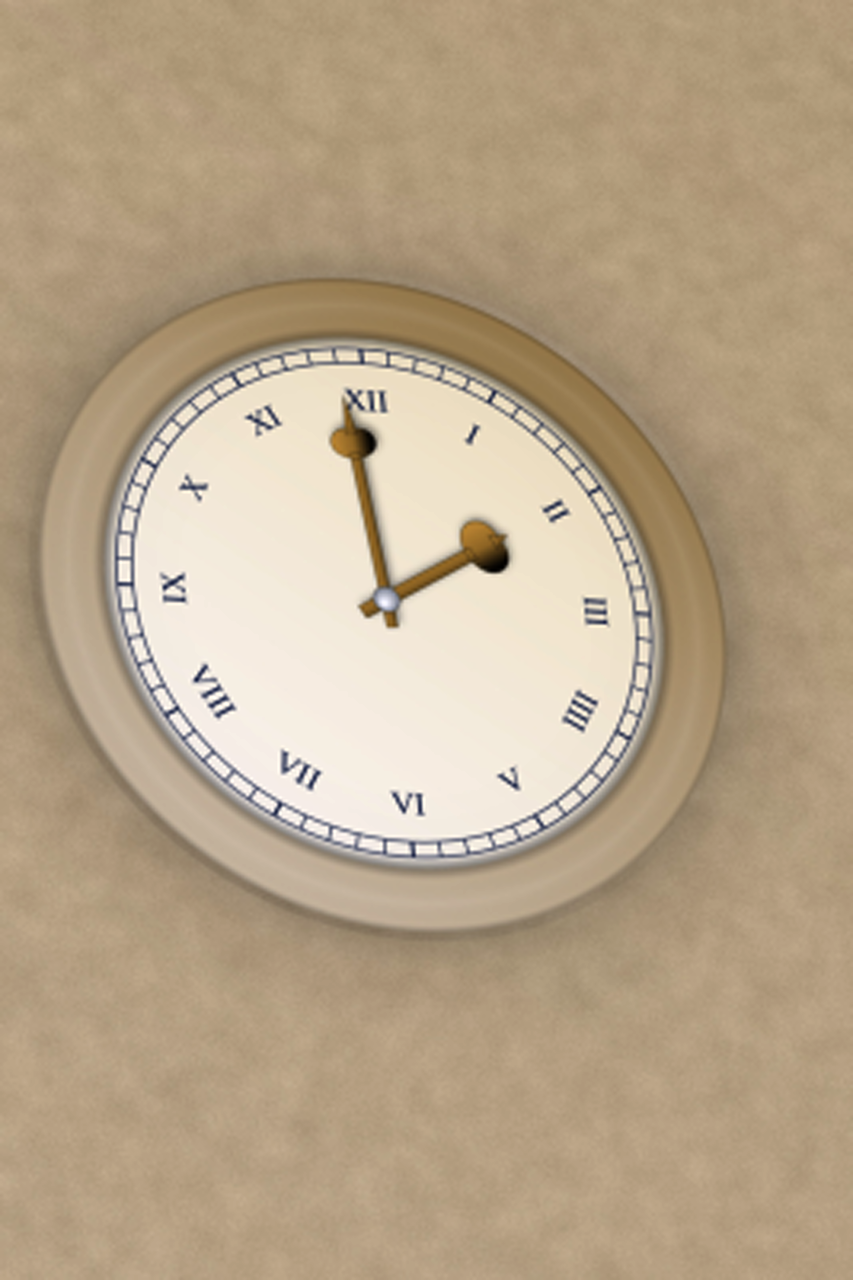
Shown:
**1:59**
